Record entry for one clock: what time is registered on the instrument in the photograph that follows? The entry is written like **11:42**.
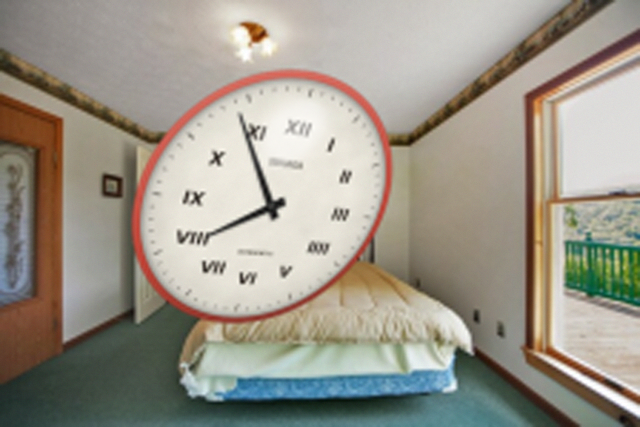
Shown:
**7:54**
